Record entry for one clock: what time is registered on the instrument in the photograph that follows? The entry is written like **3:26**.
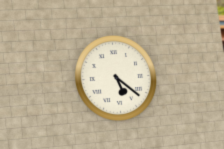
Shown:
**5:22**
